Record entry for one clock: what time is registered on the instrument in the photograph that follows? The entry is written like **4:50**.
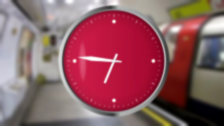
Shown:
**6:46**
